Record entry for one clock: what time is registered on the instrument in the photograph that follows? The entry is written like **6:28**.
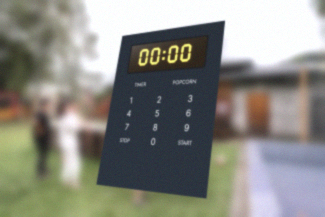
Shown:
**0:00**
